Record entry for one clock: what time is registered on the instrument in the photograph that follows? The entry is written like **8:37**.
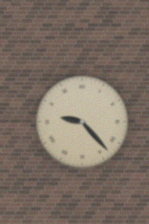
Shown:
**9:23**
